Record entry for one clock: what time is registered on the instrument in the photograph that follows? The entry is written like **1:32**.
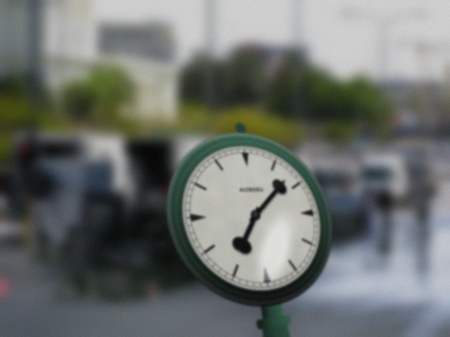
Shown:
**7:08**
